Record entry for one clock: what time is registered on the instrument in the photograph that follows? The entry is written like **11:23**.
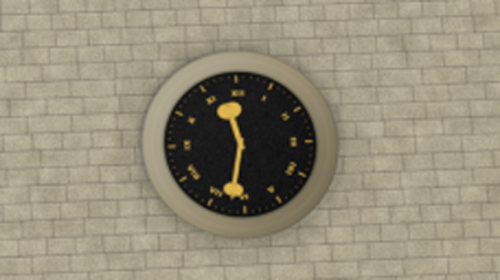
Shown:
**11:32**
